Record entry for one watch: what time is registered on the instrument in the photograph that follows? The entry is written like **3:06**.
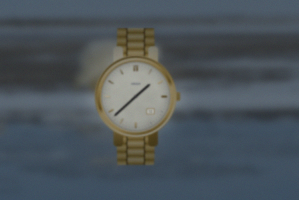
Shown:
**1:38**
